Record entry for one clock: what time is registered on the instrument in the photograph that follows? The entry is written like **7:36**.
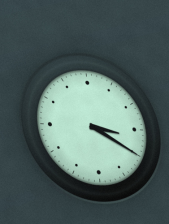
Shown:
**3:20**
